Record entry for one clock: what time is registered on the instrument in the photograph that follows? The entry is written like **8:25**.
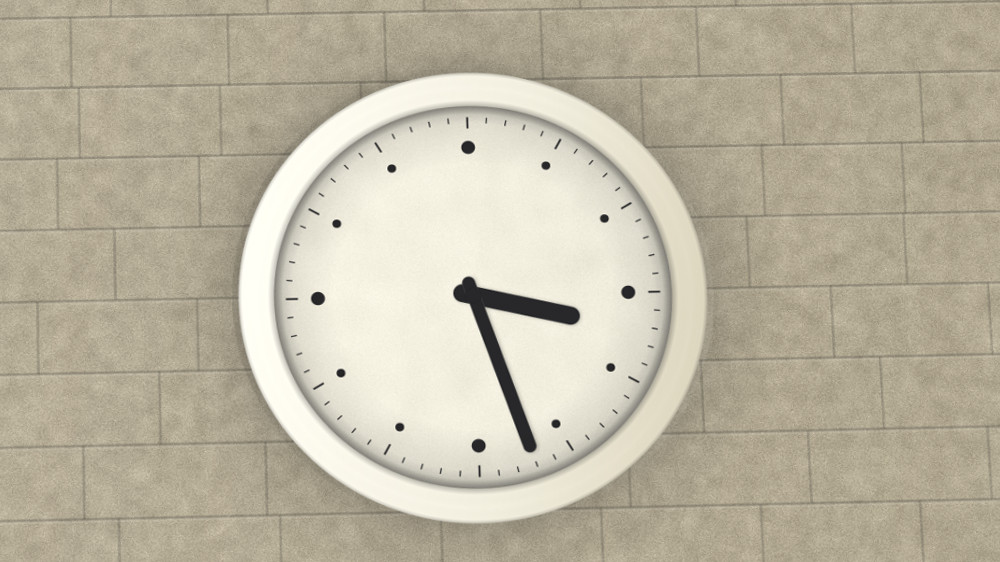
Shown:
**3:27**
